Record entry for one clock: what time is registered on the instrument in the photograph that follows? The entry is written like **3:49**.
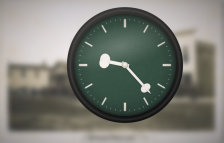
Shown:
**9:23**
